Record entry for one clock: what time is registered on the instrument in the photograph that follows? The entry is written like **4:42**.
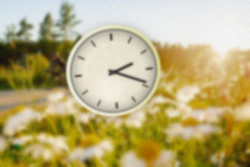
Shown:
**2:19**
